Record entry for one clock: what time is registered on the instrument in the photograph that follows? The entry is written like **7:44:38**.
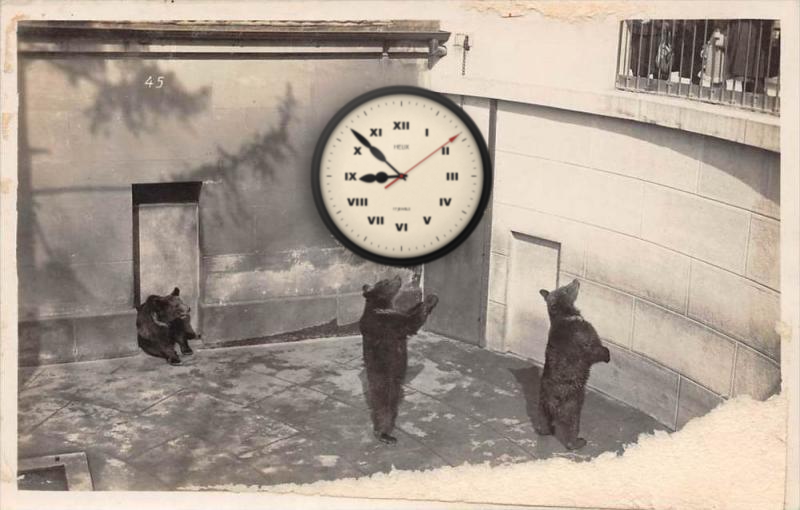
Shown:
**8:52:09**
